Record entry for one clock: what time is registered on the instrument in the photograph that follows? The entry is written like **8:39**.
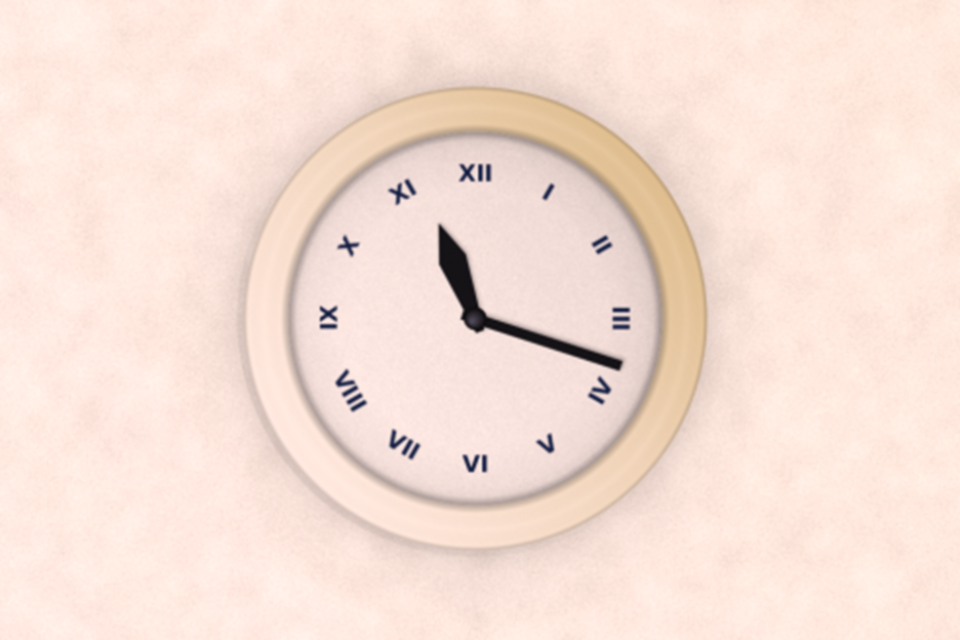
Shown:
**11:18**
